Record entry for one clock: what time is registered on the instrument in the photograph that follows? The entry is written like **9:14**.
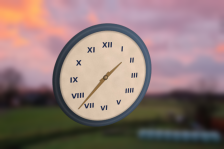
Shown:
**1:37**
